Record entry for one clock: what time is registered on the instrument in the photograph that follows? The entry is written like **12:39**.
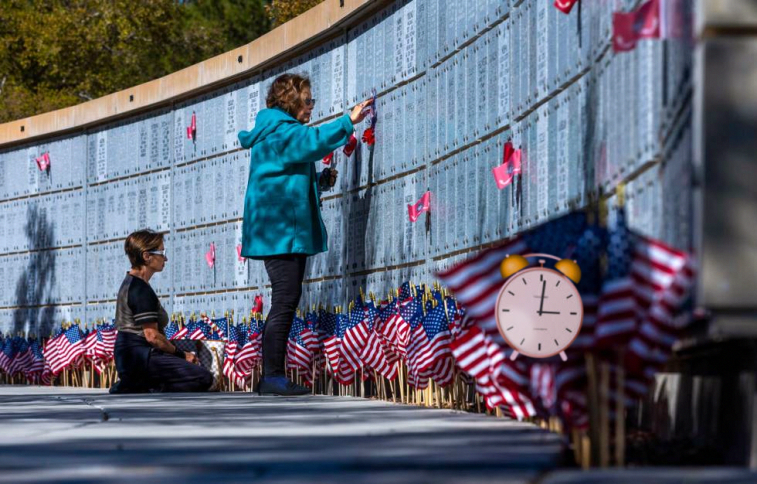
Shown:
**3:01**
